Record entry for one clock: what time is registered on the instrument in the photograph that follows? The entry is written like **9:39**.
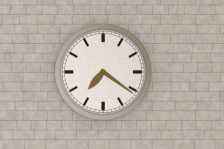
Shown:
**7:21**
